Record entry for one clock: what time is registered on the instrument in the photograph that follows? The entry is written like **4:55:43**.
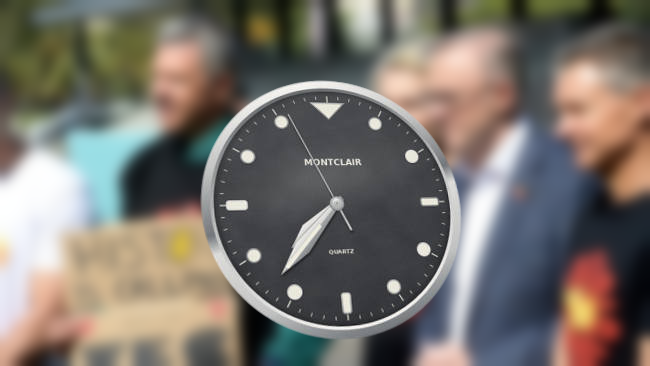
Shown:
**7:36:56**
